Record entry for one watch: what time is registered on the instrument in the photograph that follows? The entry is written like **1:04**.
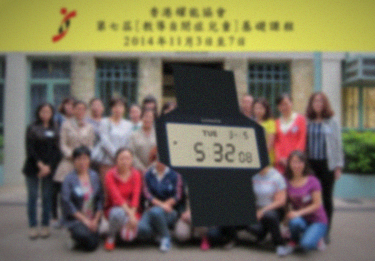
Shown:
**5:32**
